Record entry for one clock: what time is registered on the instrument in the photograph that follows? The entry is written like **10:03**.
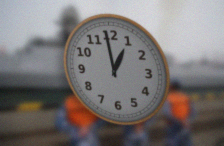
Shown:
**12:59**
